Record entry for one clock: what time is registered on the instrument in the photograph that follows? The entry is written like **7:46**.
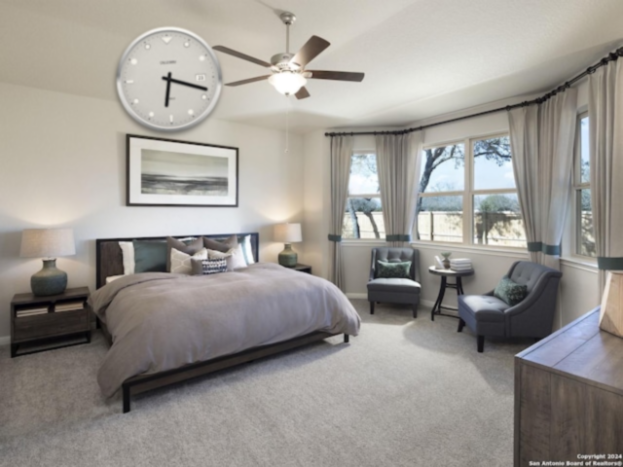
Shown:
**6:18**
